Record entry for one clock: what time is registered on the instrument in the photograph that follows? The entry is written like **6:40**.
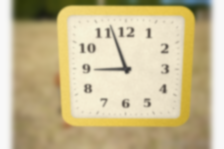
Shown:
**8:57**
